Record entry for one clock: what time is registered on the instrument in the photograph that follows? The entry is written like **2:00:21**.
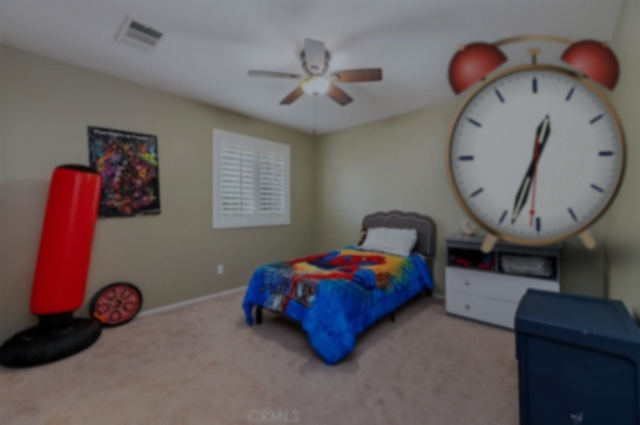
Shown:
**12:33:31**
